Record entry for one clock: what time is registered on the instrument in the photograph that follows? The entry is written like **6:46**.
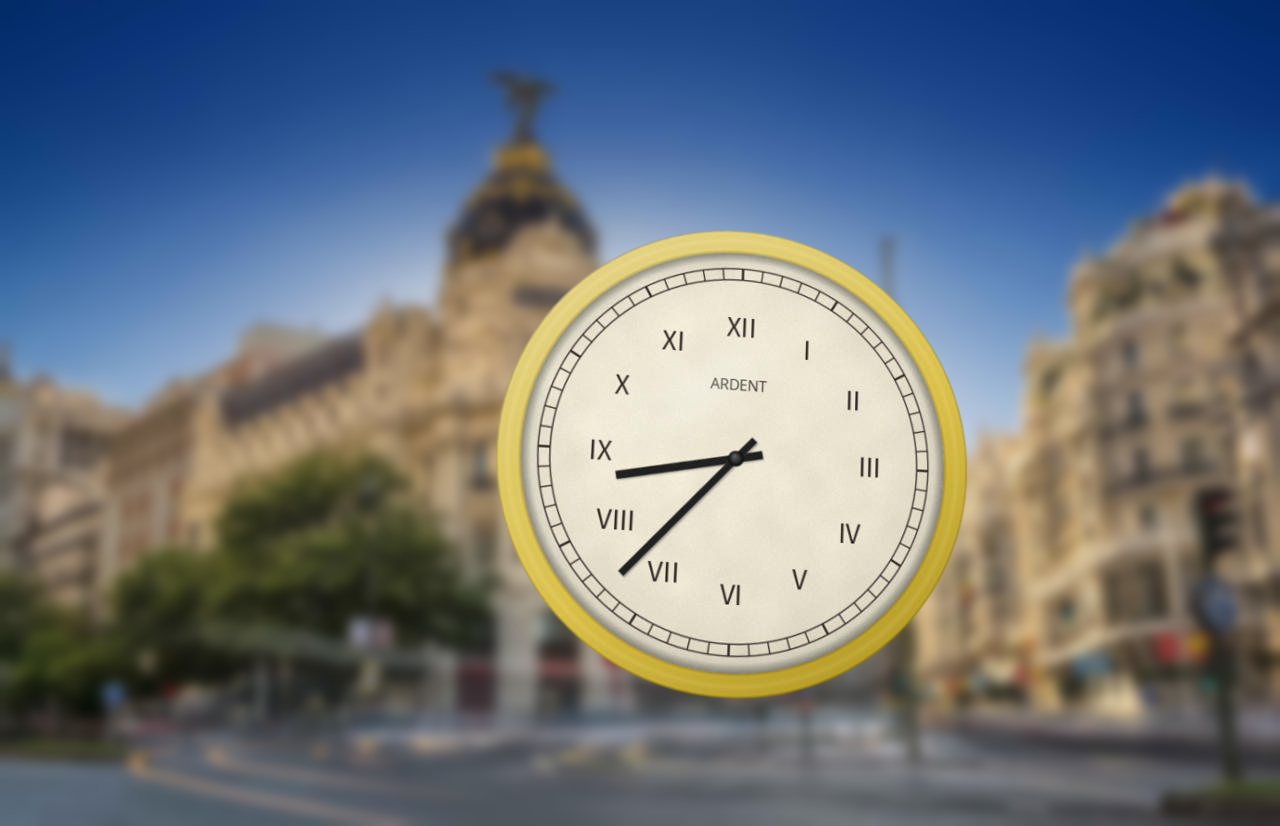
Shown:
**8:37**
